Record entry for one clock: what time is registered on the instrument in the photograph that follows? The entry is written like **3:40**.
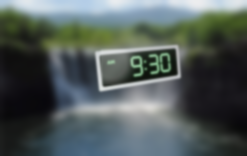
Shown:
**9:30**
